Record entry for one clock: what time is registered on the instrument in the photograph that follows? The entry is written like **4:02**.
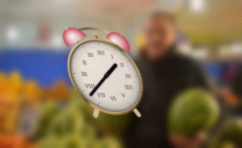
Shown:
**1:38**
